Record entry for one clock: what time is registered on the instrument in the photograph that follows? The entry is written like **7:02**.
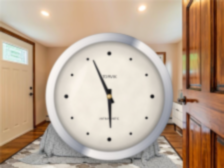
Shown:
**5:56**
